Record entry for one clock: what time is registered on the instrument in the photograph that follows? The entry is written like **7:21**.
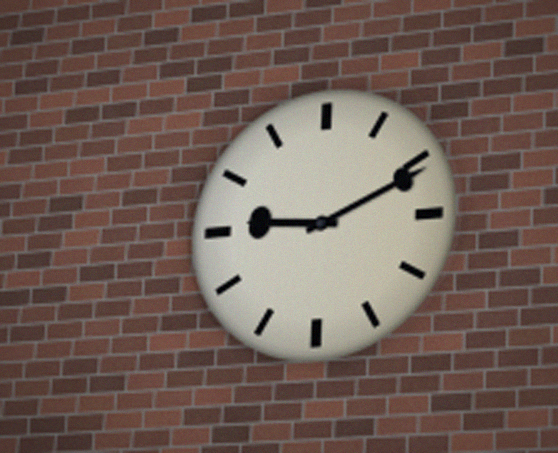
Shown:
**9:11**
